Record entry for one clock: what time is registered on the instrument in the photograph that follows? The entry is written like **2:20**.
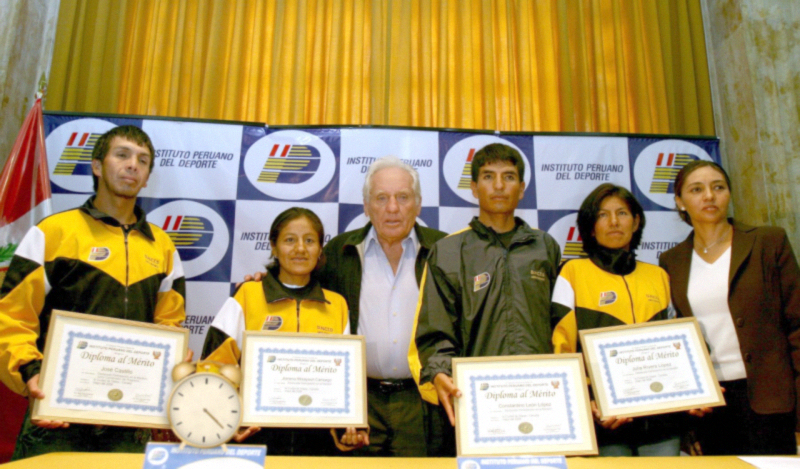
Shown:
**4:22**
